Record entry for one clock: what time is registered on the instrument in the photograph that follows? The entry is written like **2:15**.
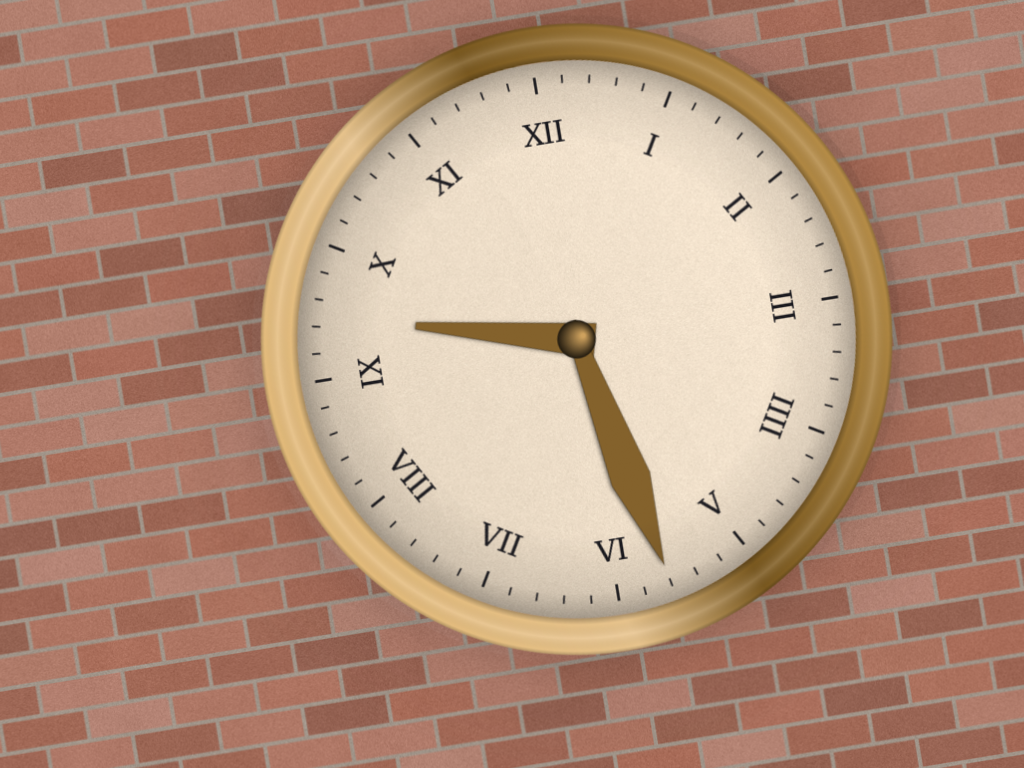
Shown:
**9:28**
